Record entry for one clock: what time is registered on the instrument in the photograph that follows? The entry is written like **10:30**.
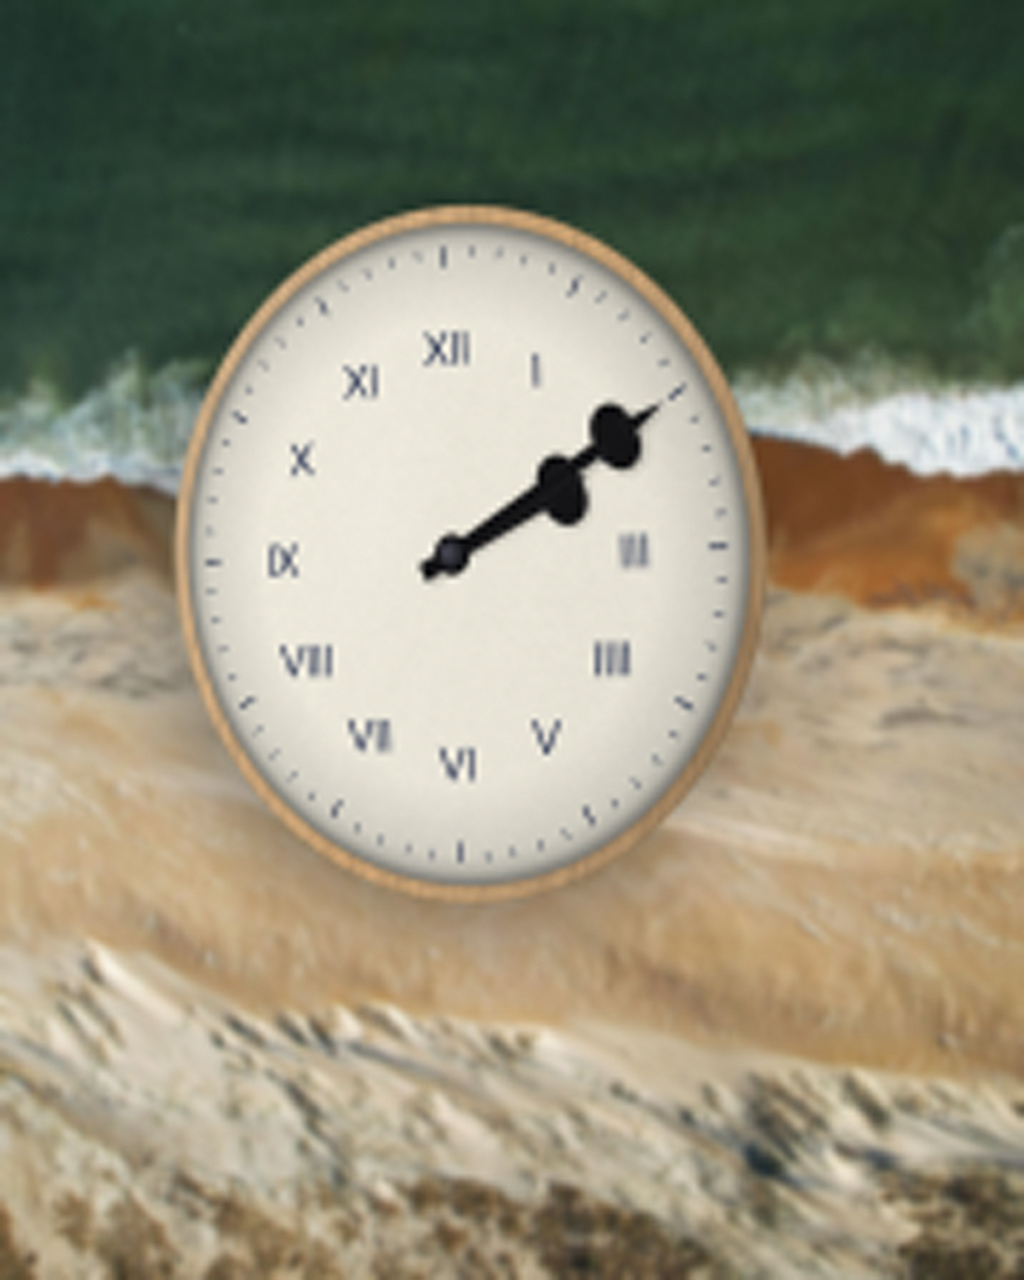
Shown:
**2:10**
